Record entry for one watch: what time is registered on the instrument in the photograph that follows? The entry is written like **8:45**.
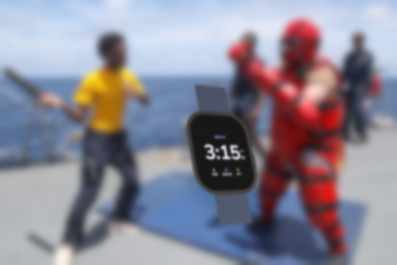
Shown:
**3:15**
